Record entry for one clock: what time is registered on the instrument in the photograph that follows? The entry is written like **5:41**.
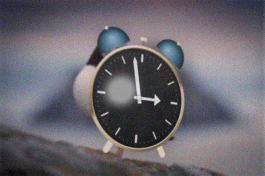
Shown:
**2:58**
